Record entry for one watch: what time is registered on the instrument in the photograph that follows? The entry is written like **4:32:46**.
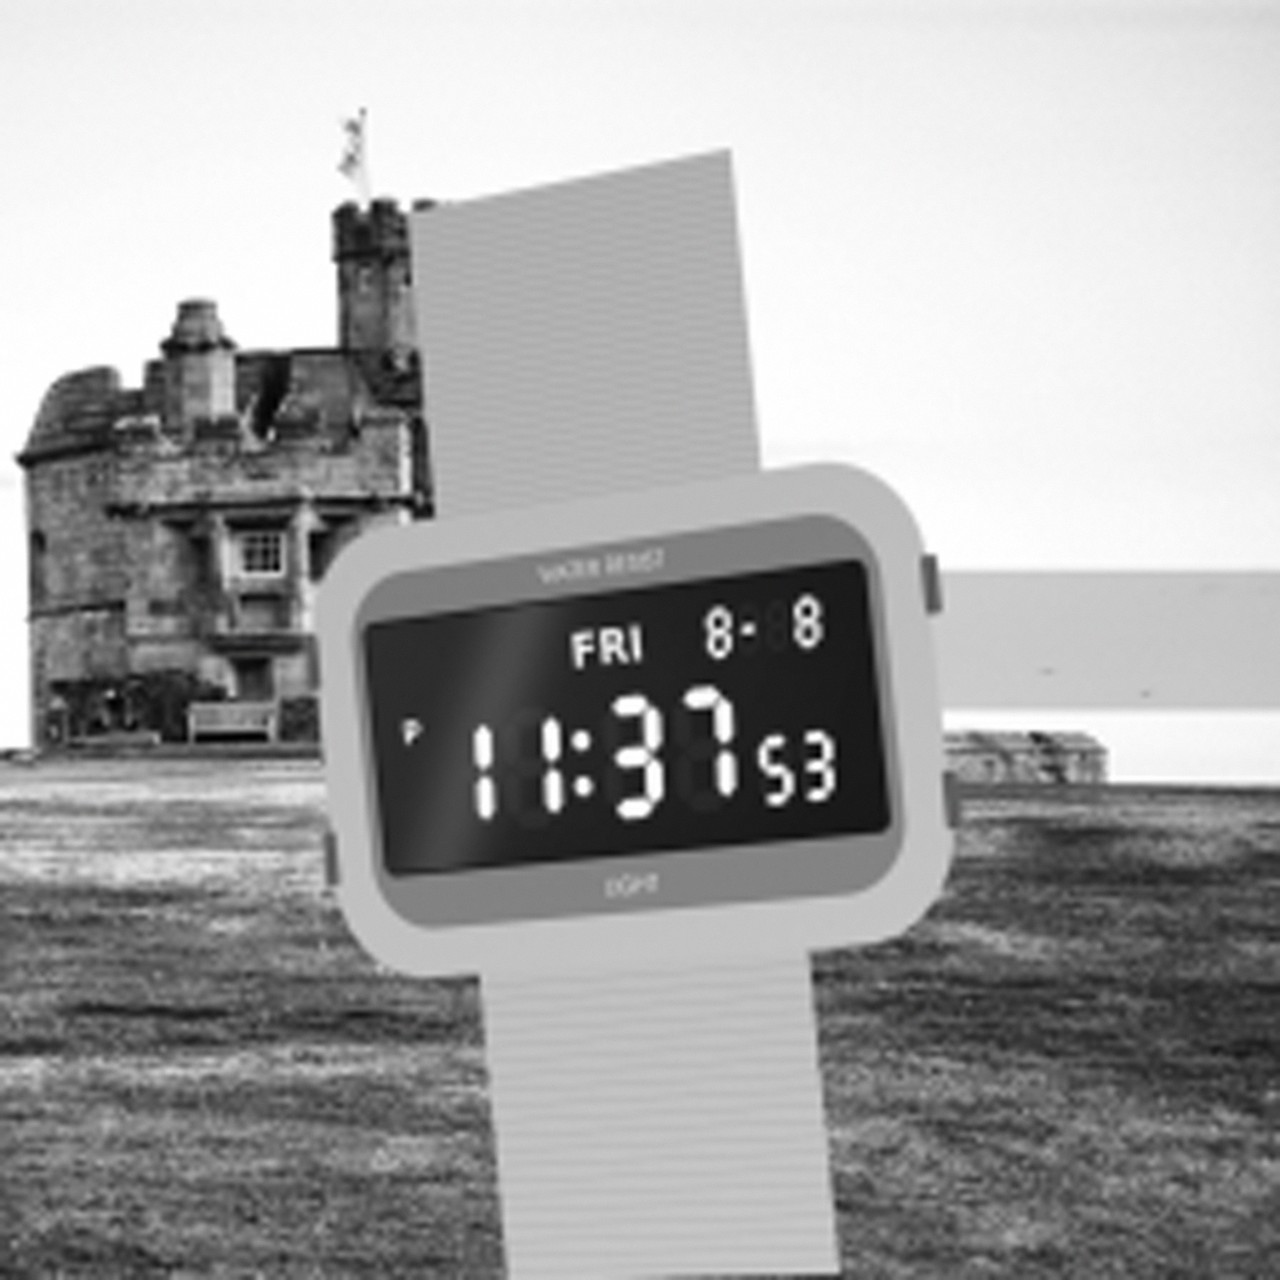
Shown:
**11:37:53**
